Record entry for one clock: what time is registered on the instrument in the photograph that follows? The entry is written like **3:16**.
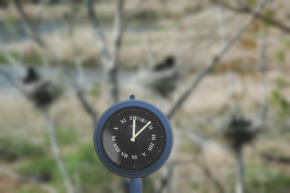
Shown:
**12:08**
